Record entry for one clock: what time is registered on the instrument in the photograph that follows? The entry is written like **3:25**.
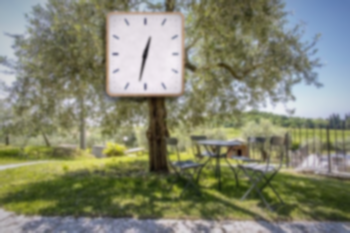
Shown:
**12:32**
